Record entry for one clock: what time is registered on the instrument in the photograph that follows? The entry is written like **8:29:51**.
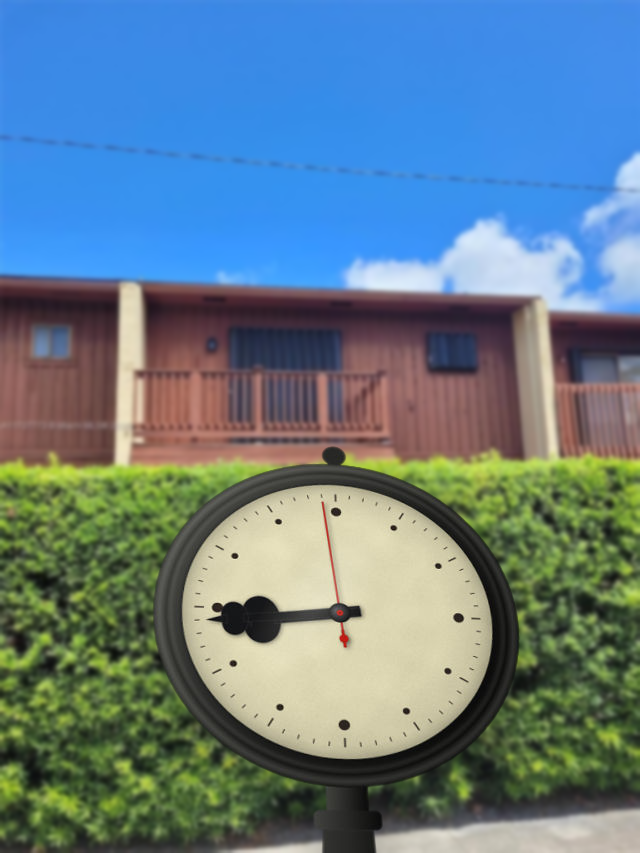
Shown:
**8:43:59**
